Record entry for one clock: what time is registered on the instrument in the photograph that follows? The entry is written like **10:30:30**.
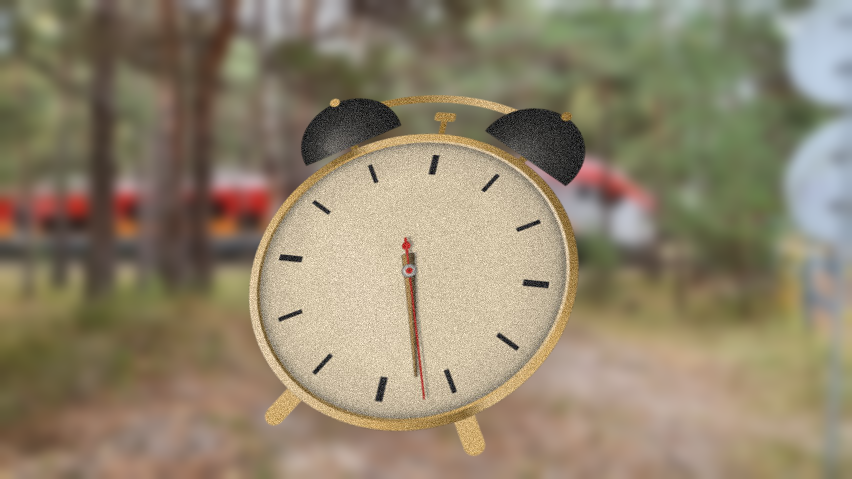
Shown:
**5:27:27**
